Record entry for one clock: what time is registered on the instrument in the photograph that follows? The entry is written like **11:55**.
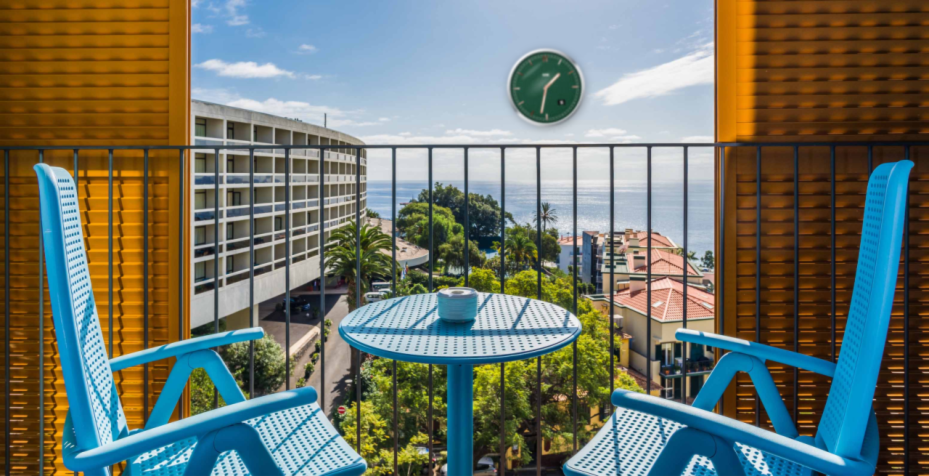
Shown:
**1:32**
